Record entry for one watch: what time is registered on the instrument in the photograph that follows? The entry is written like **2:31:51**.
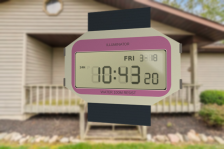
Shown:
**10:43:20**
